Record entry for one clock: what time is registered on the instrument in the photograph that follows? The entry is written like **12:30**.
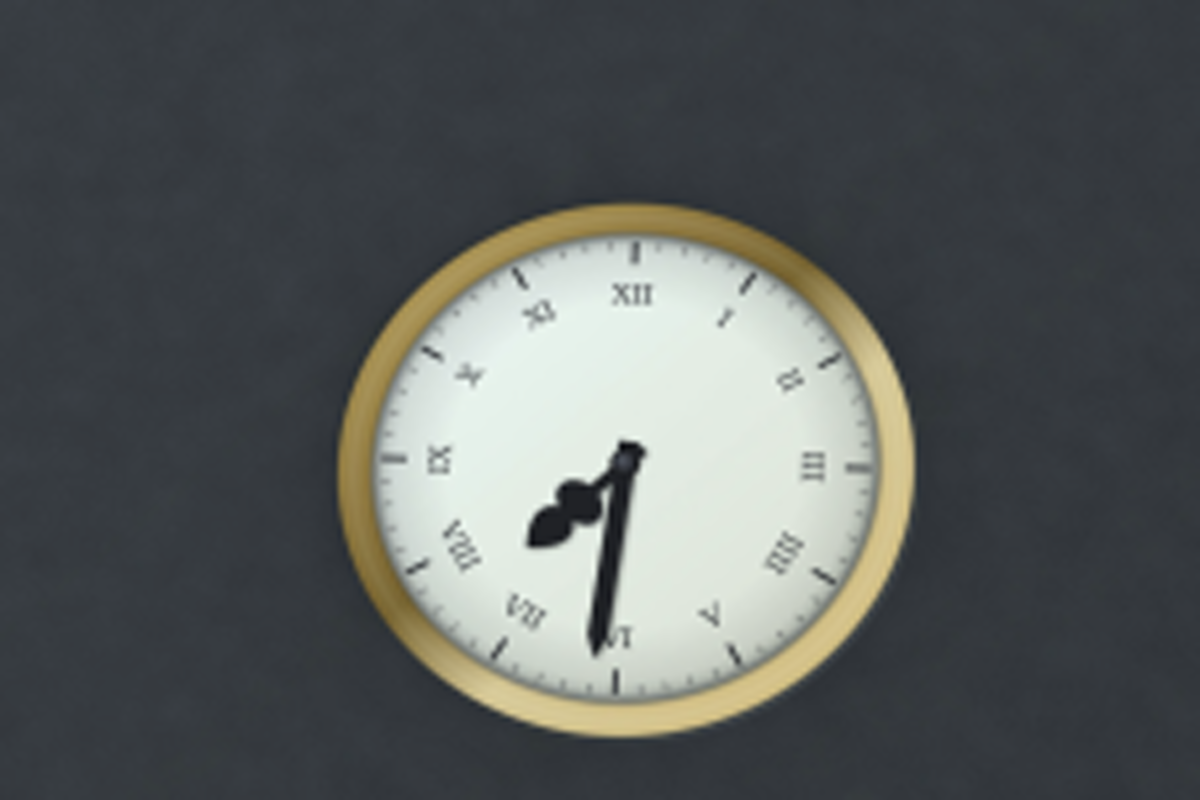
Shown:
**7:31**
